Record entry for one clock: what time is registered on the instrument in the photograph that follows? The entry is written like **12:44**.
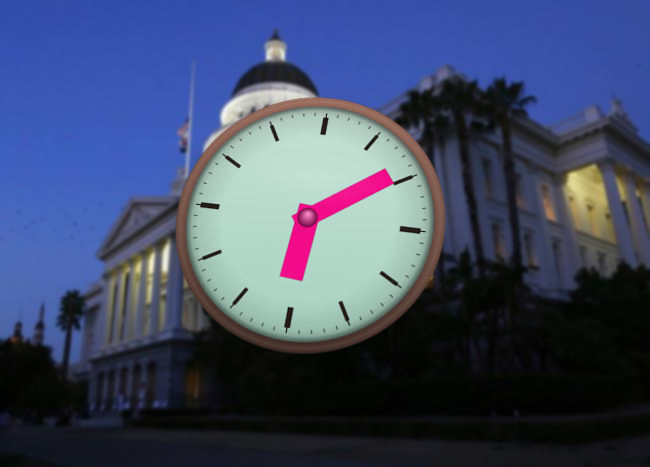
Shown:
**6:09**
